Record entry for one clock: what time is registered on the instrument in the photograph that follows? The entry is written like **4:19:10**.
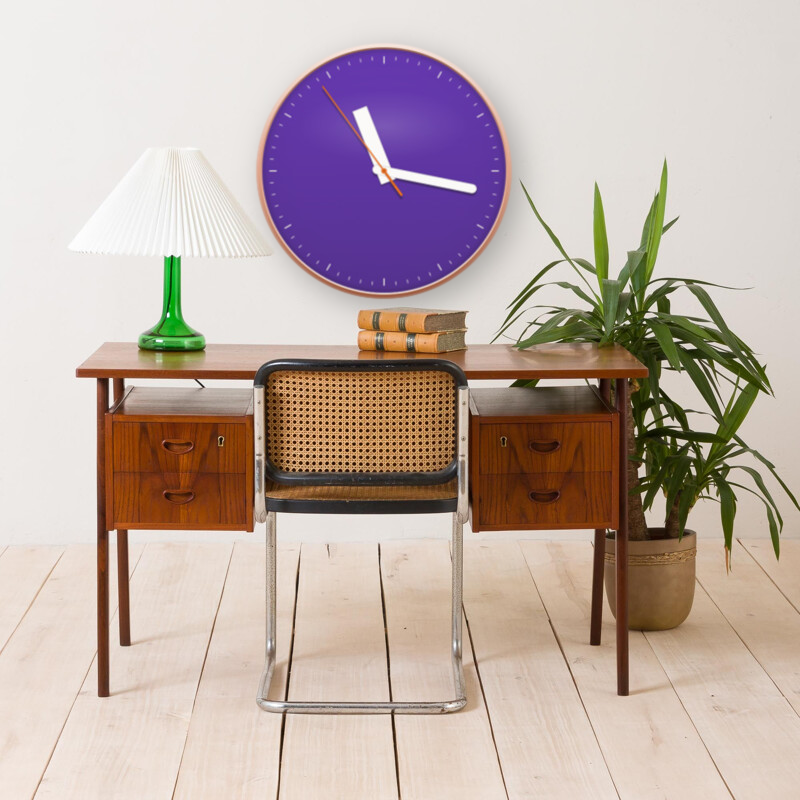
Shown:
**11:16:54**
